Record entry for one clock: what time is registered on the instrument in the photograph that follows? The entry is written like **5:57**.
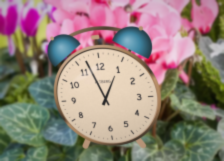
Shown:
**12:57**
